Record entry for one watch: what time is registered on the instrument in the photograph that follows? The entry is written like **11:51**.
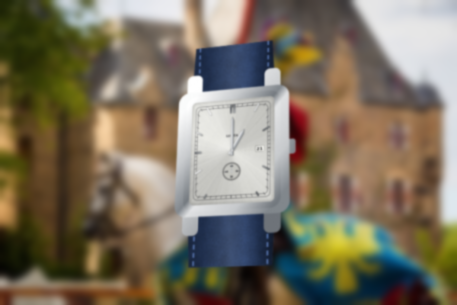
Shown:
**1:00**
